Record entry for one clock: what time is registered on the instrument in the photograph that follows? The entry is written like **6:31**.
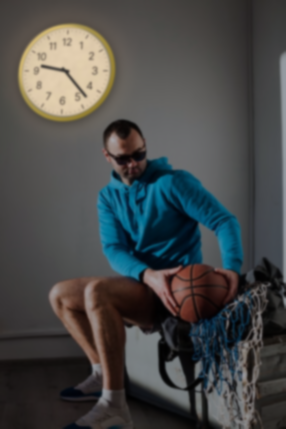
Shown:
**9:23**
